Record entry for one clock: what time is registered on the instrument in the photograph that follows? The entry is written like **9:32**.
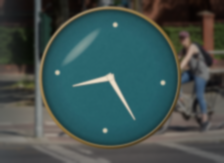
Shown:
**8:24**
